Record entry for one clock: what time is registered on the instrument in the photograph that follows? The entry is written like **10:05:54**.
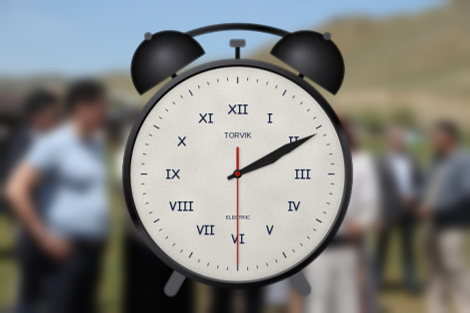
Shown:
**2:10:30**
